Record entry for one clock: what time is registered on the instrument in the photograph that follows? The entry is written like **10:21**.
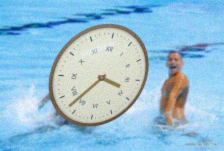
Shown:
**3:37**
